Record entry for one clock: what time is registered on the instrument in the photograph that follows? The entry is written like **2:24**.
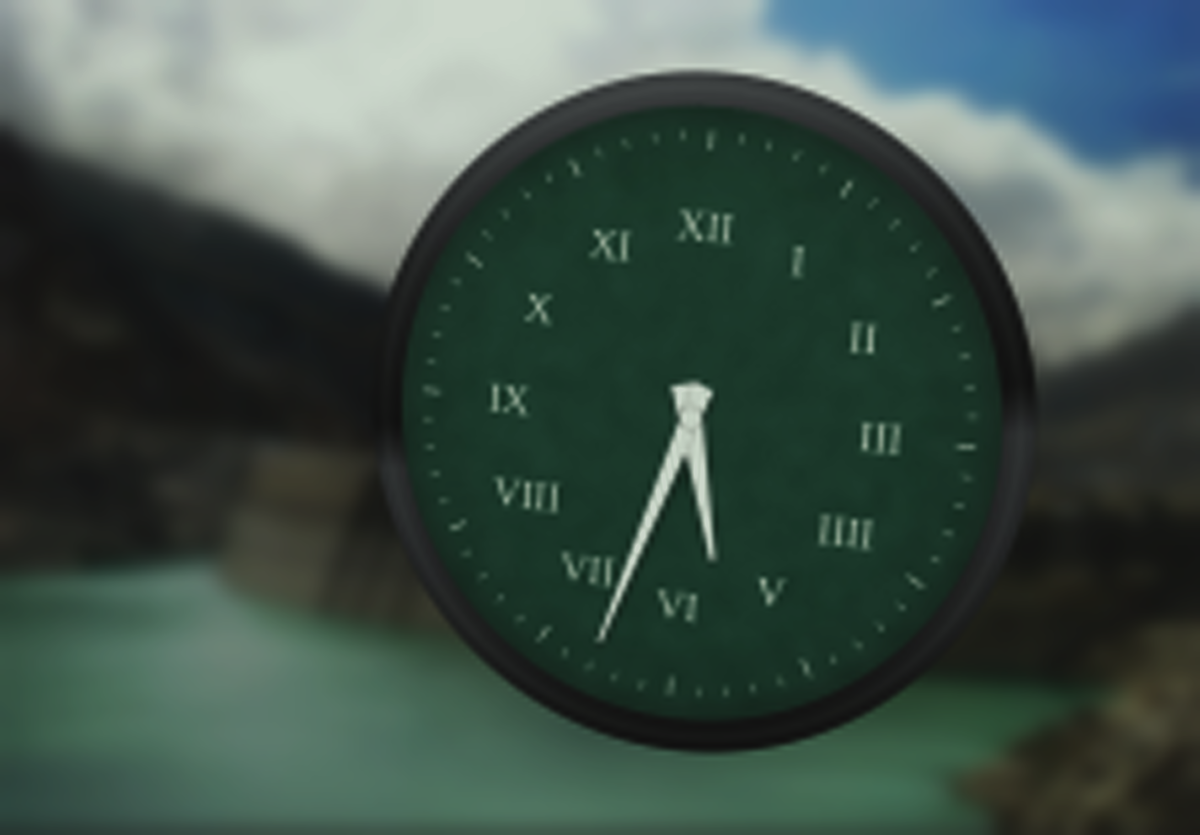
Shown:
**5:33**
